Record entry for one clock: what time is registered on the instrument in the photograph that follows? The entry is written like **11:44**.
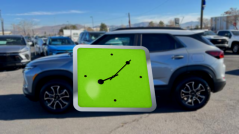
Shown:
**8:07**
